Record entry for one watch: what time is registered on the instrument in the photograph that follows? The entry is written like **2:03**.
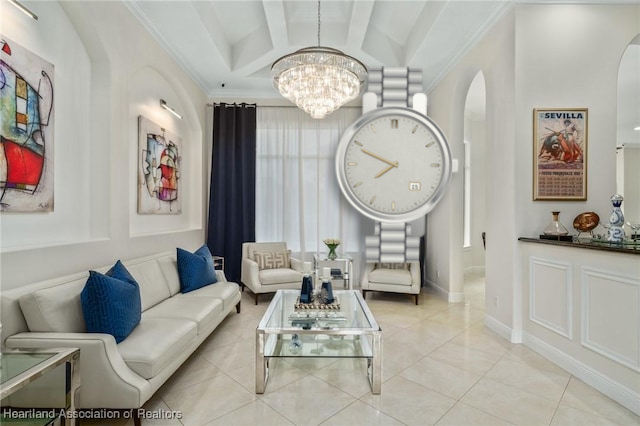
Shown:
**7:49**
